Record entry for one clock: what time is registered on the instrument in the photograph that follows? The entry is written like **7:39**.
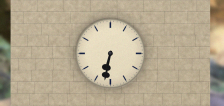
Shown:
**6:32**
